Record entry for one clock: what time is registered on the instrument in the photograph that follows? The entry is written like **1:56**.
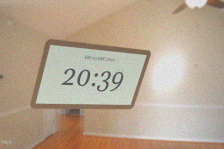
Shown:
**20:39**
